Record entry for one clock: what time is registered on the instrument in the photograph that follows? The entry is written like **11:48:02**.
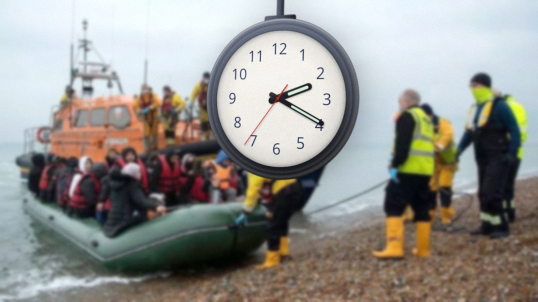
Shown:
**2:19:36**
